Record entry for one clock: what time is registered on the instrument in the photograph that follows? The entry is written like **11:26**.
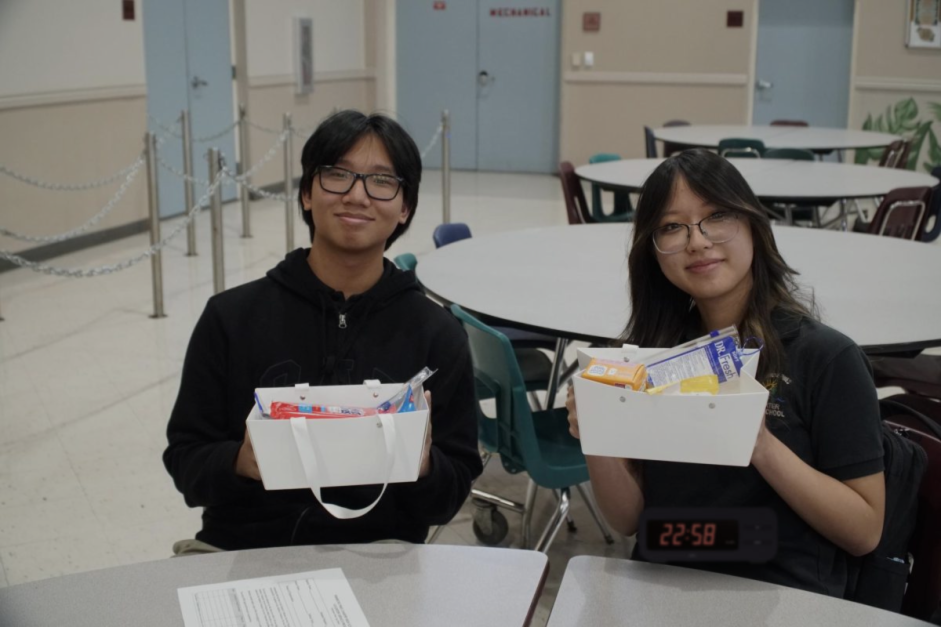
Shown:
**22:58**
